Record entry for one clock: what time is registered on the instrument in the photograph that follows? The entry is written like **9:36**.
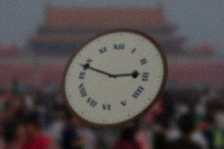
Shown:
**2:48**
